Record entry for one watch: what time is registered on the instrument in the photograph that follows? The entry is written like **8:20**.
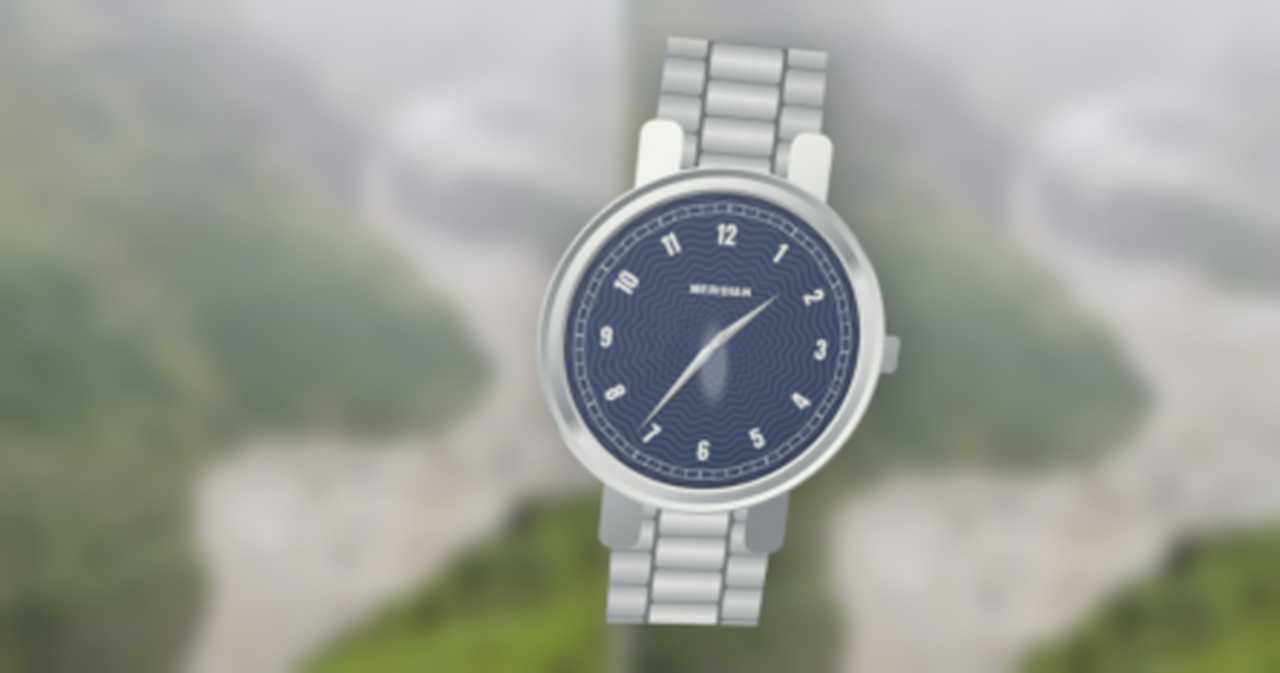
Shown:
**1:36**
